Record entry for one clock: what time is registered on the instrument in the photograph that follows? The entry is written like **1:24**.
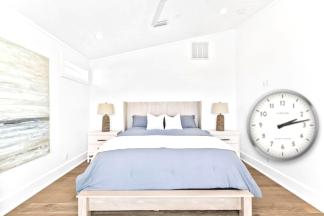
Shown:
**2:13**
